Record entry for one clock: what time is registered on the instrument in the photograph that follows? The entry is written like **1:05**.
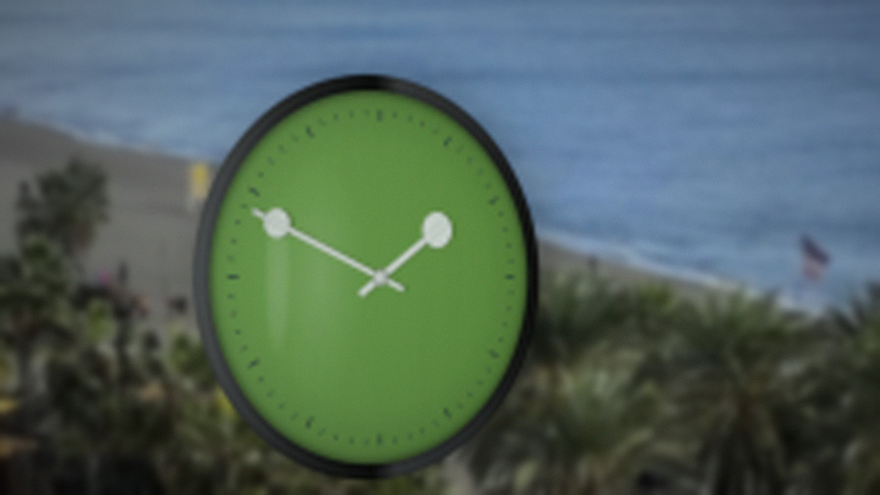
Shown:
**1:49**
